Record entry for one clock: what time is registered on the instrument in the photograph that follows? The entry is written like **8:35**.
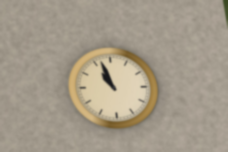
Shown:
**10:57**
